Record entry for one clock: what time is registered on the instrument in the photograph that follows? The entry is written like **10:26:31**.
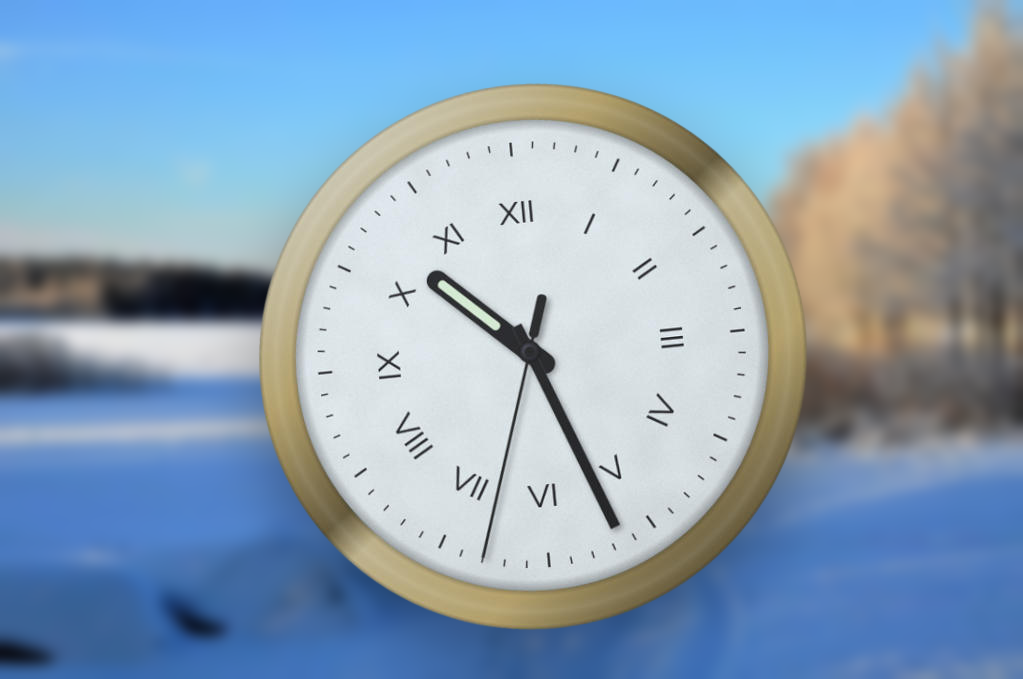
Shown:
**10:26:33**
